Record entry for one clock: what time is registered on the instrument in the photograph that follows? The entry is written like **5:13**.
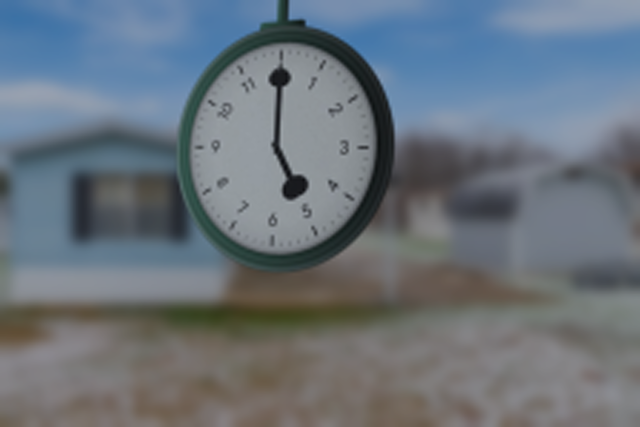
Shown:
**5:00**
